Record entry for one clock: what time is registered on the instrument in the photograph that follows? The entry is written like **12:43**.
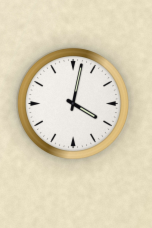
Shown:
**4:02**
